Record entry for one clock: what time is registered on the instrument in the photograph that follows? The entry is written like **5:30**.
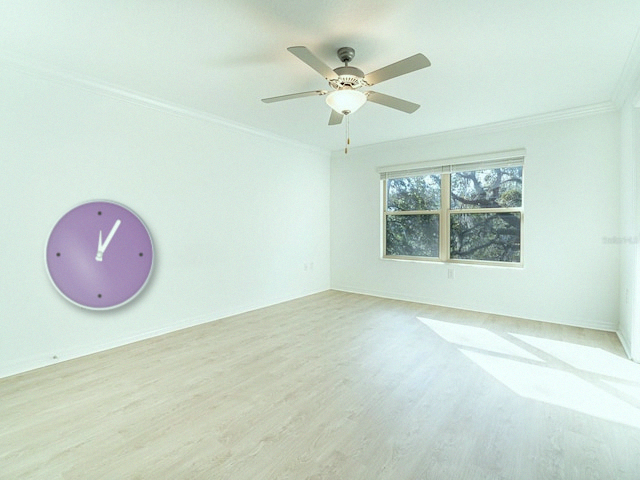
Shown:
**12:05**
